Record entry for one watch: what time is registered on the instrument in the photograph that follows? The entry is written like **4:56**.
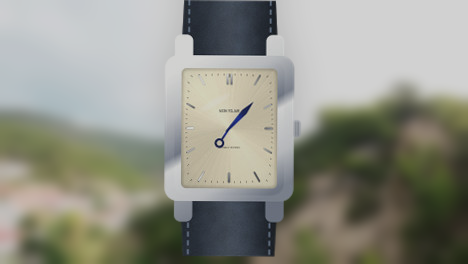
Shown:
**7:07**
